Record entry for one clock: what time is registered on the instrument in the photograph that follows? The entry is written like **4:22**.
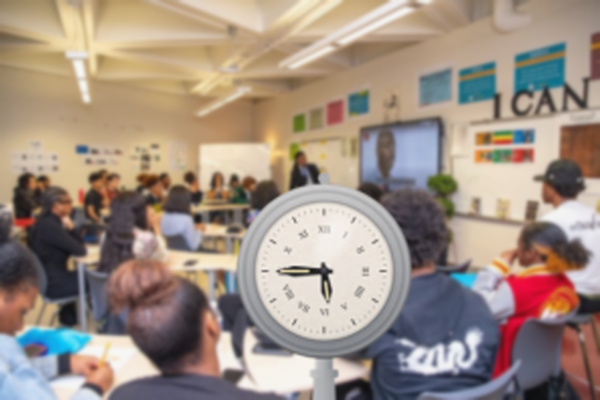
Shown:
**5:45**
